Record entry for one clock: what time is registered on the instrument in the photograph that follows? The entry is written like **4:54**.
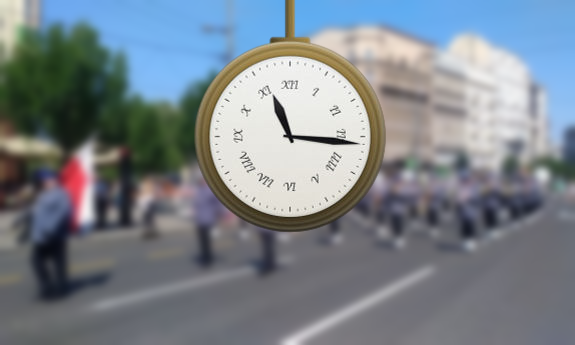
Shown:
**11:16**
